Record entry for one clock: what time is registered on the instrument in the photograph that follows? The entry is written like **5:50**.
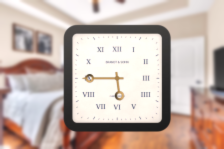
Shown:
**5:45**
